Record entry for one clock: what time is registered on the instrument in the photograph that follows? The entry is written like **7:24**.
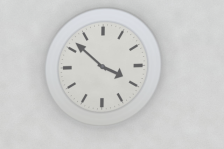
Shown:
**3:52**
